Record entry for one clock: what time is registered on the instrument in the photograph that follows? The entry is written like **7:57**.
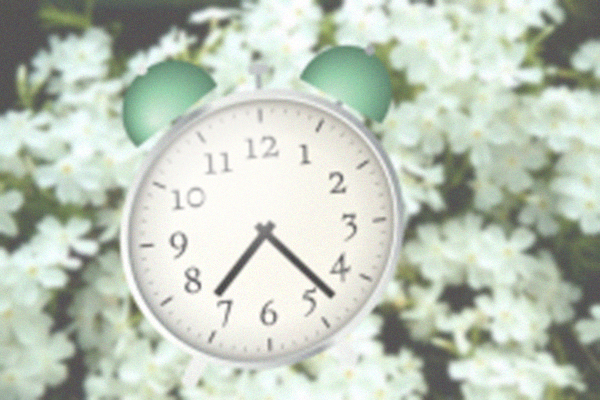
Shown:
**7:23**
